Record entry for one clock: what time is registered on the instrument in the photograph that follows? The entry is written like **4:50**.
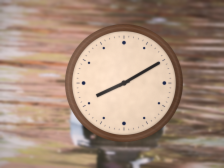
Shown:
**8:10**
